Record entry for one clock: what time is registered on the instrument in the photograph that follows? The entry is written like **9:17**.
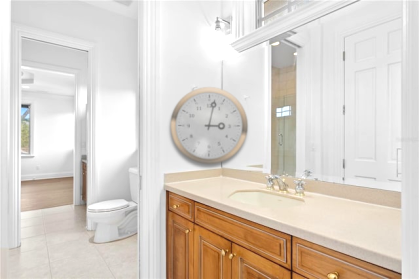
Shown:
**3:02**
